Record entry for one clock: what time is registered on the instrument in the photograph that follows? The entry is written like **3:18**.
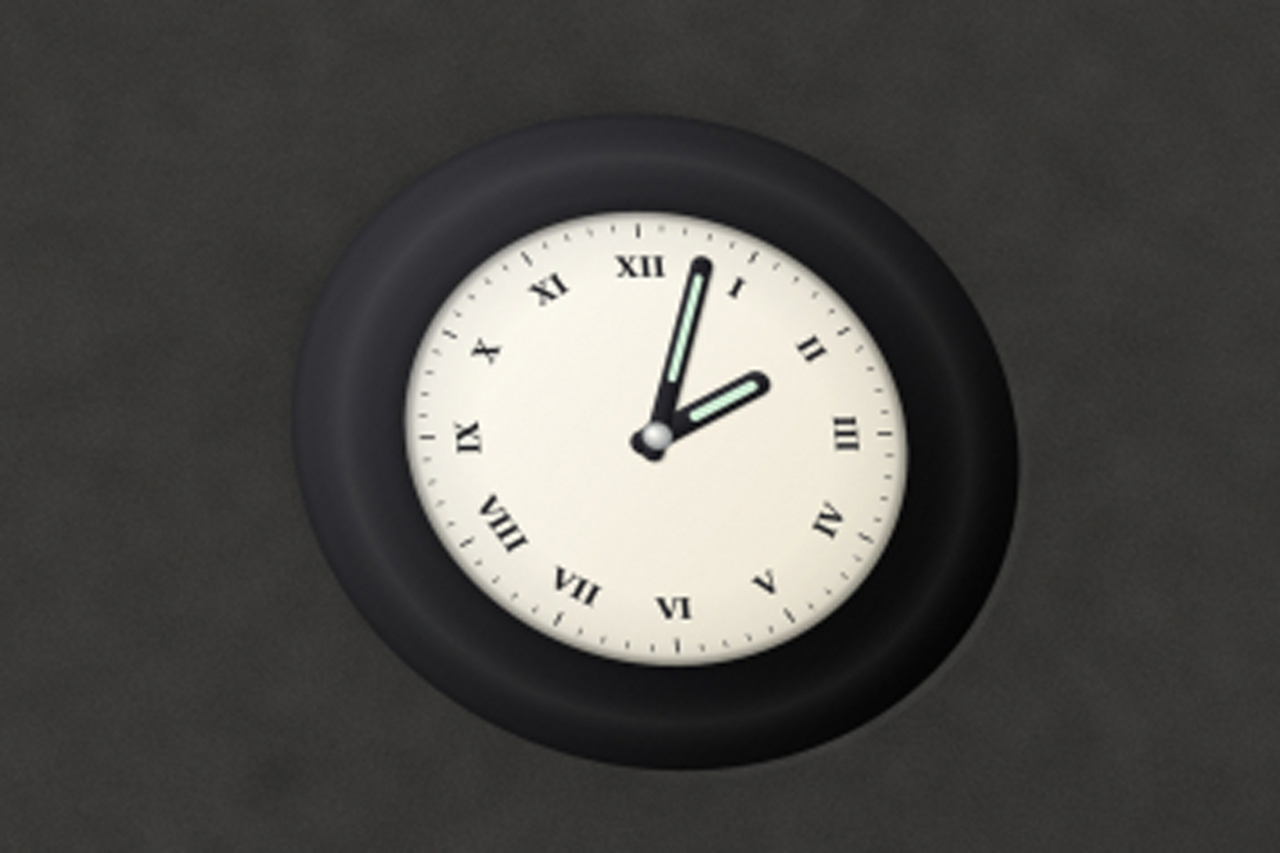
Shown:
**2:03**
